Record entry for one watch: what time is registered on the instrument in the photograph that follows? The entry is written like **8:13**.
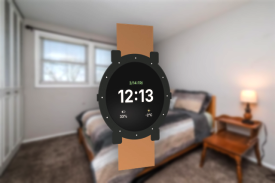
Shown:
**12:13**
